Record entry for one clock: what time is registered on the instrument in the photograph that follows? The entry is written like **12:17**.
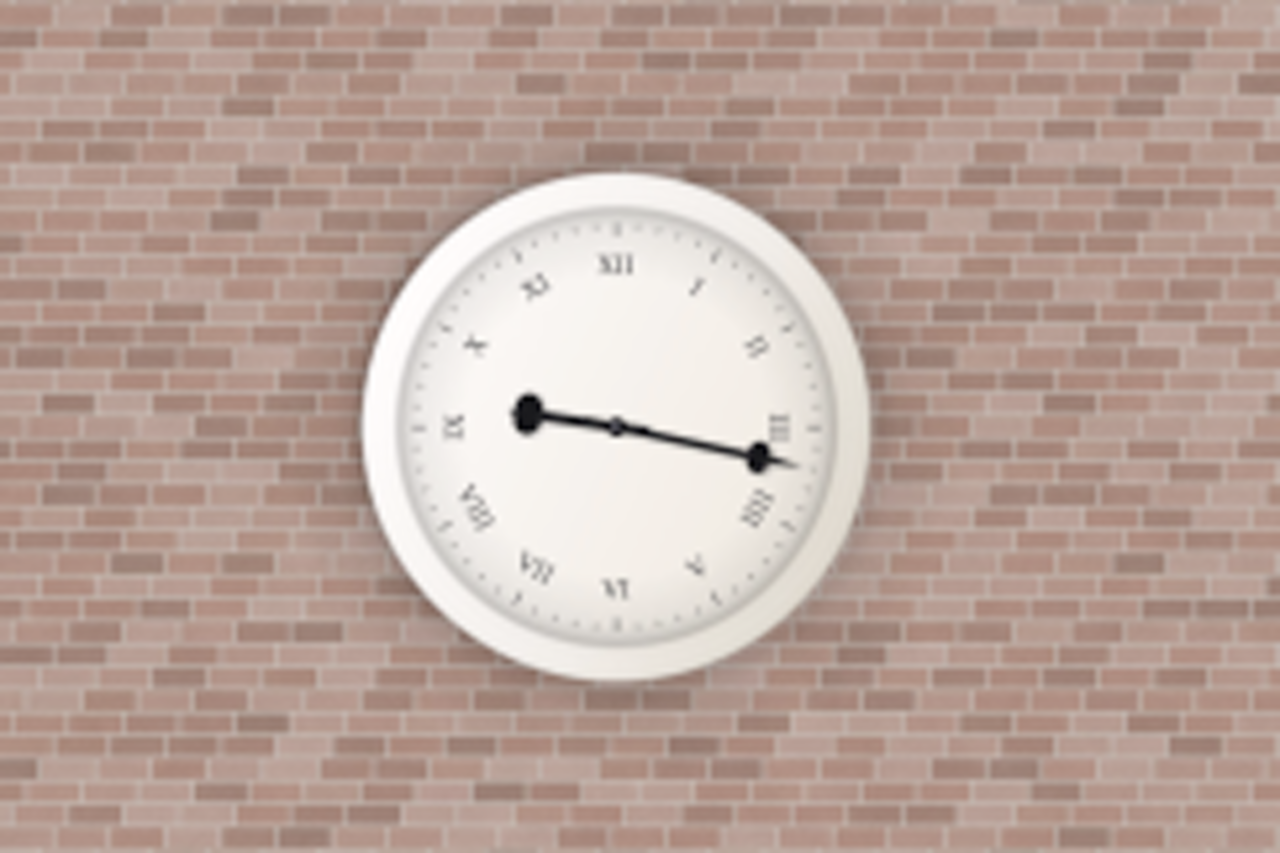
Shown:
**9:17**
